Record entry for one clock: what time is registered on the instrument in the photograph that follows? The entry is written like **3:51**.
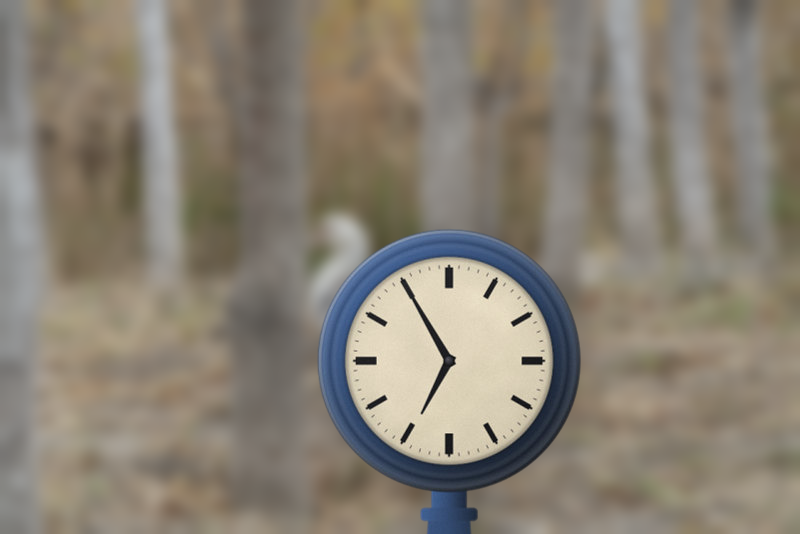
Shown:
**6:55**
